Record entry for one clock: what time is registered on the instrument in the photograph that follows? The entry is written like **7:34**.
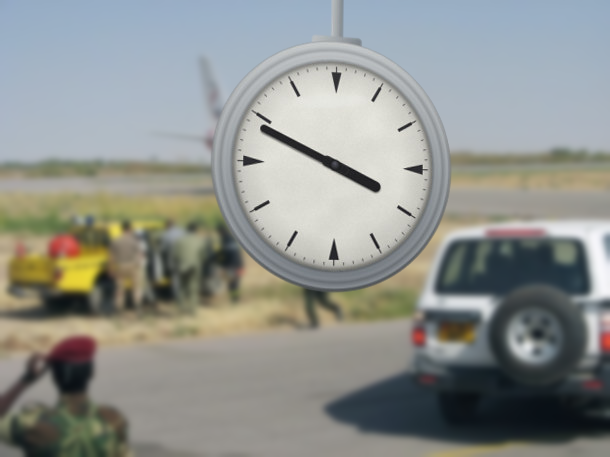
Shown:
**3:49**
